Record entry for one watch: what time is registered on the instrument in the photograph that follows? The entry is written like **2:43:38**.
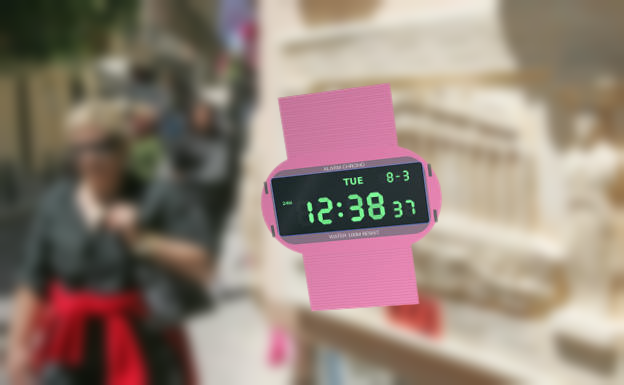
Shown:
**12:38:37**
